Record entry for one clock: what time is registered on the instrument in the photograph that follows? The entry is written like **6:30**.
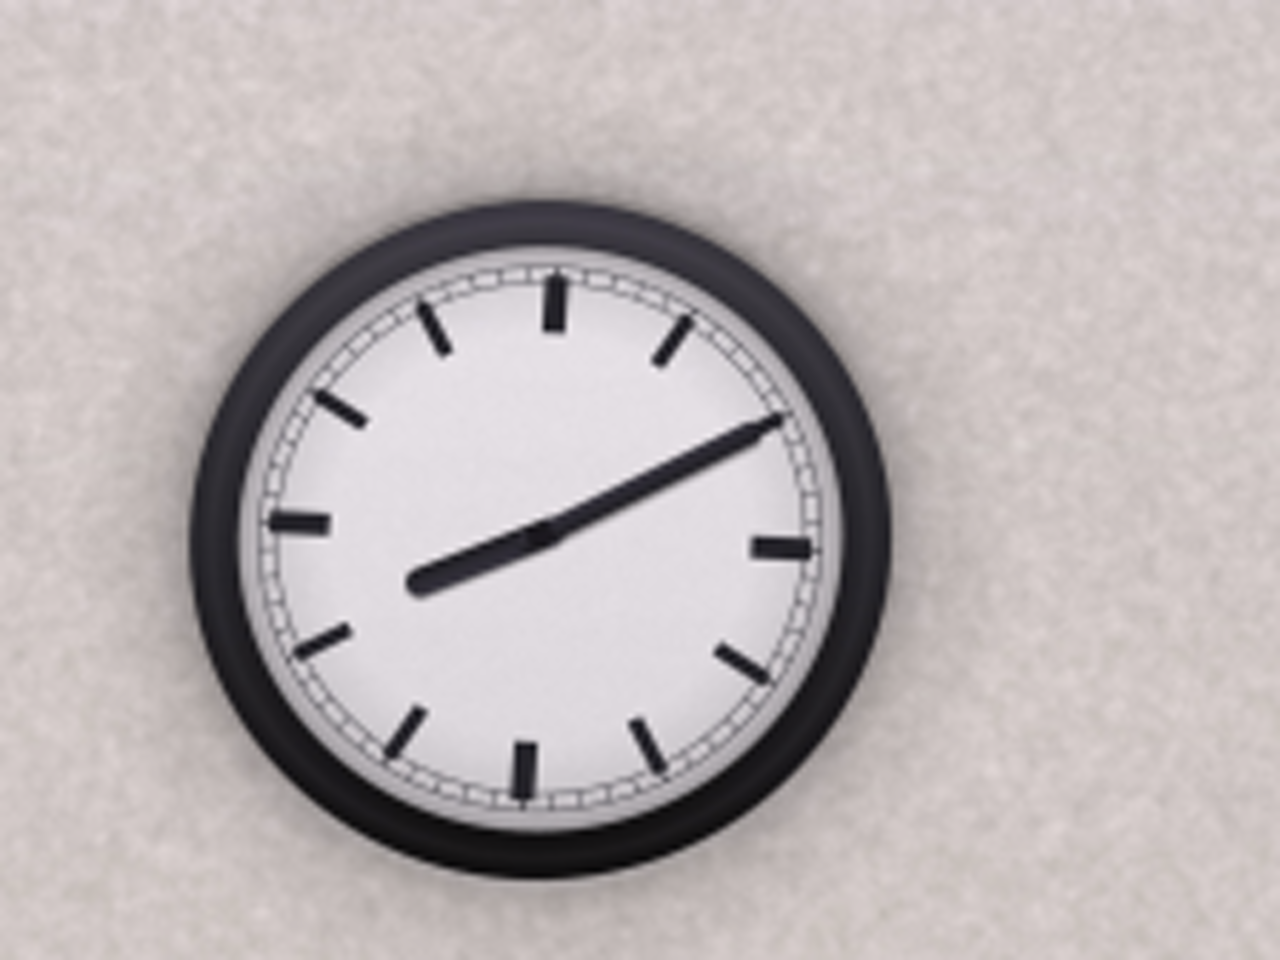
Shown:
**8:10**
